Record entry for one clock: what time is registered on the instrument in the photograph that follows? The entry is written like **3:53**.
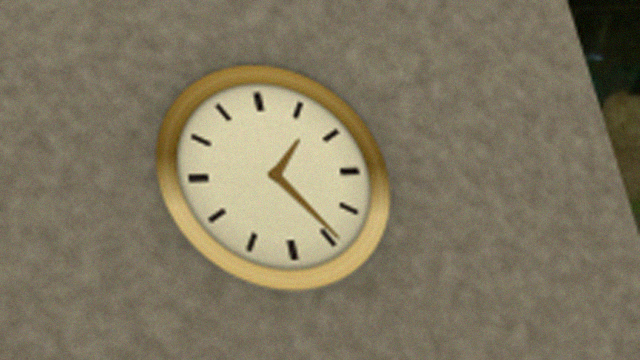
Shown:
**1:24**
